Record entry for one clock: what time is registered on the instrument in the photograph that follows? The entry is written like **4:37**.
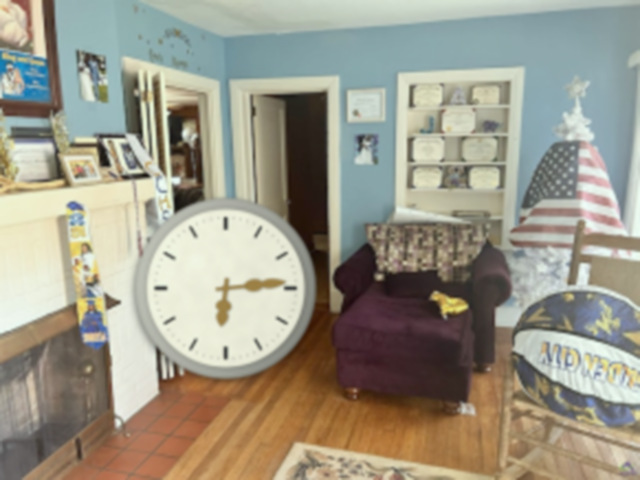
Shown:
**6:14**
